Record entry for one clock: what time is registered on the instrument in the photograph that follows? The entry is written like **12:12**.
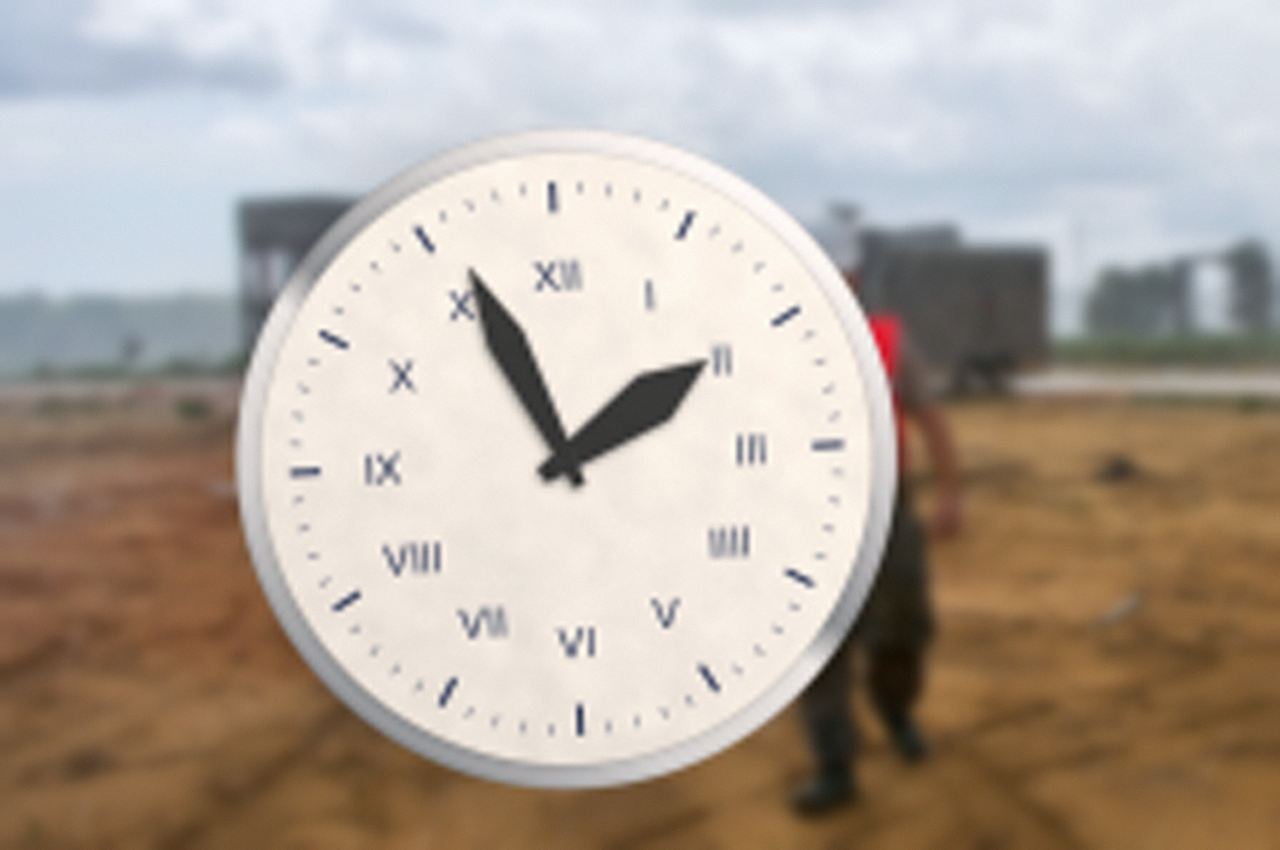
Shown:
**1:56**
